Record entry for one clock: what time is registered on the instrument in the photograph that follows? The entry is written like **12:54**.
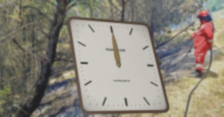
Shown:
**12:00**
